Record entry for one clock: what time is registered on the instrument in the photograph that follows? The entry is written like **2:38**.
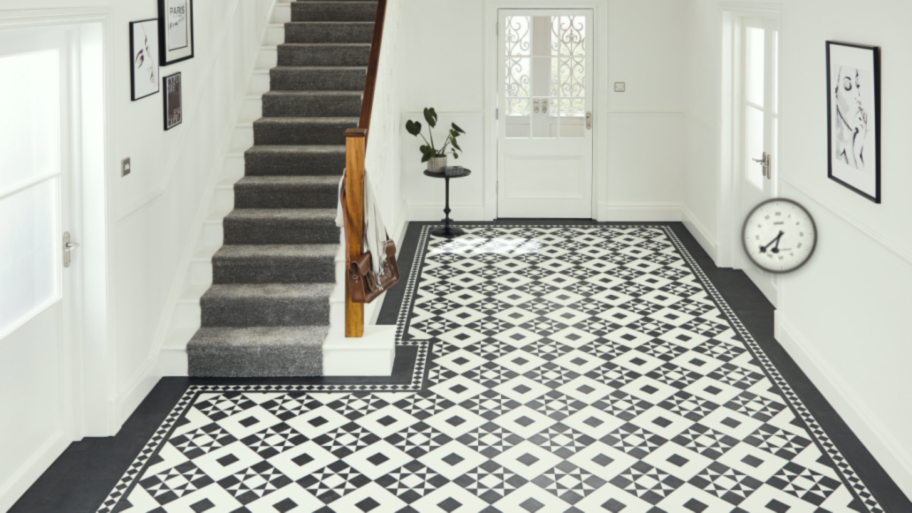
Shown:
**6:39**
